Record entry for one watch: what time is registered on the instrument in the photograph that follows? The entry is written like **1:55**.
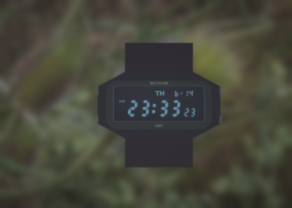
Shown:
**23:33**
